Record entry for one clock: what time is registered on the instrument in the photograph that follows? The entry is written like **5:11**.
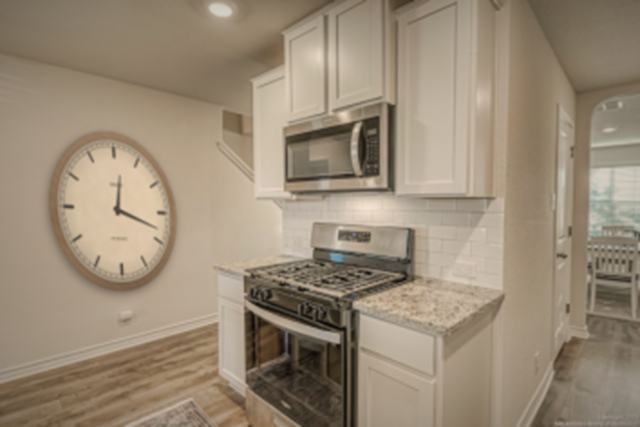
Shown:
**12:18**
